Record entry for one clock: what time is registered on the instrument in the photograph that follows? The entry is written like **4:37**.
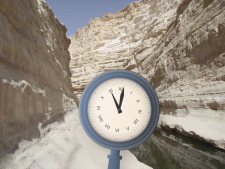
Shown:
**11:01**
